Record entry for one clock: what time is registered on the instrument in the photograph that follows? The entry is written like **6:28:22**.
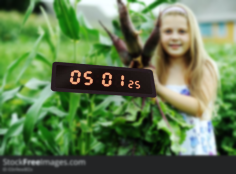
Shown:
**5:01:25**
